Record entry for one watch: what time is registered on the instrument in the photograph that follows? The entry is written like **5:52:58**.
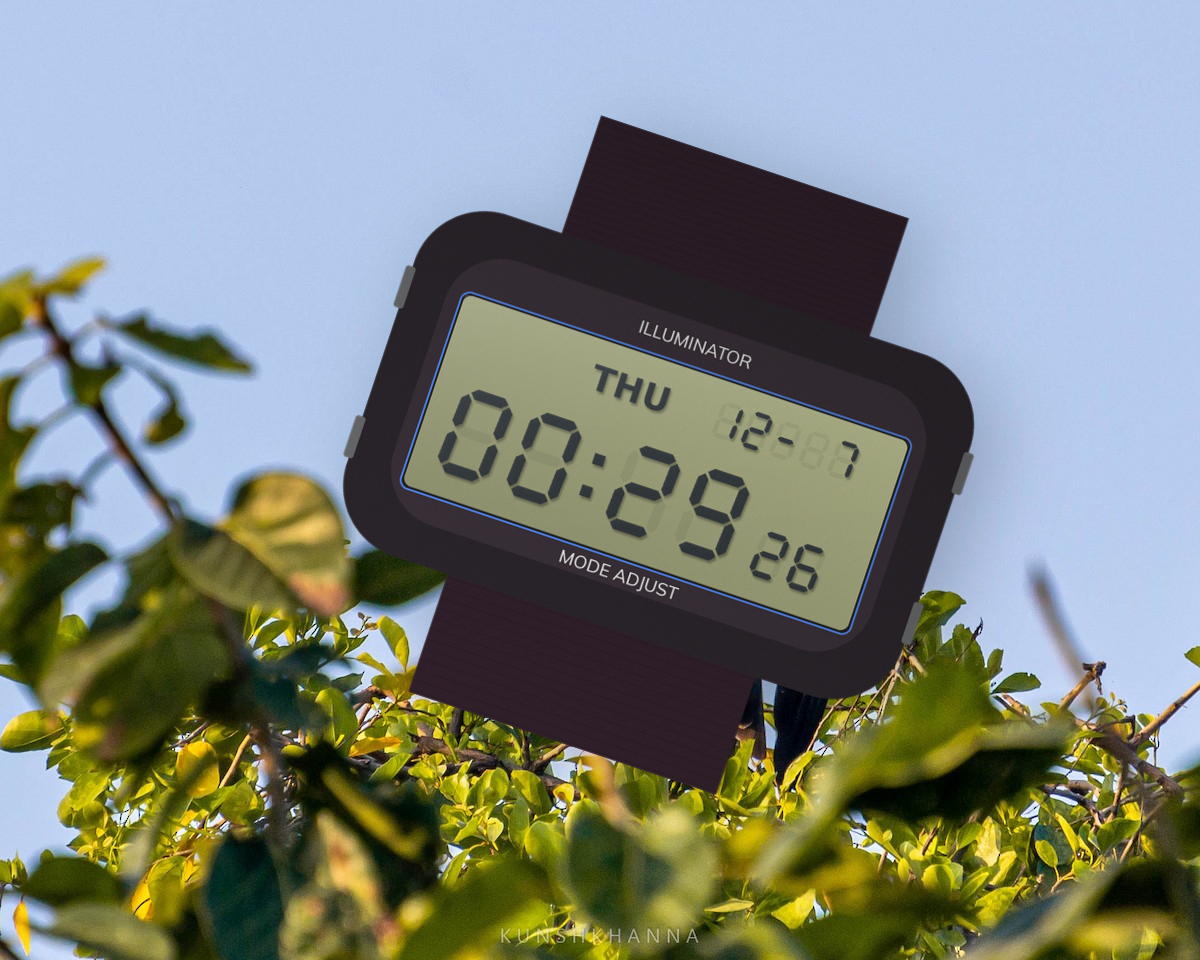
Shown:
**0:29:26**
